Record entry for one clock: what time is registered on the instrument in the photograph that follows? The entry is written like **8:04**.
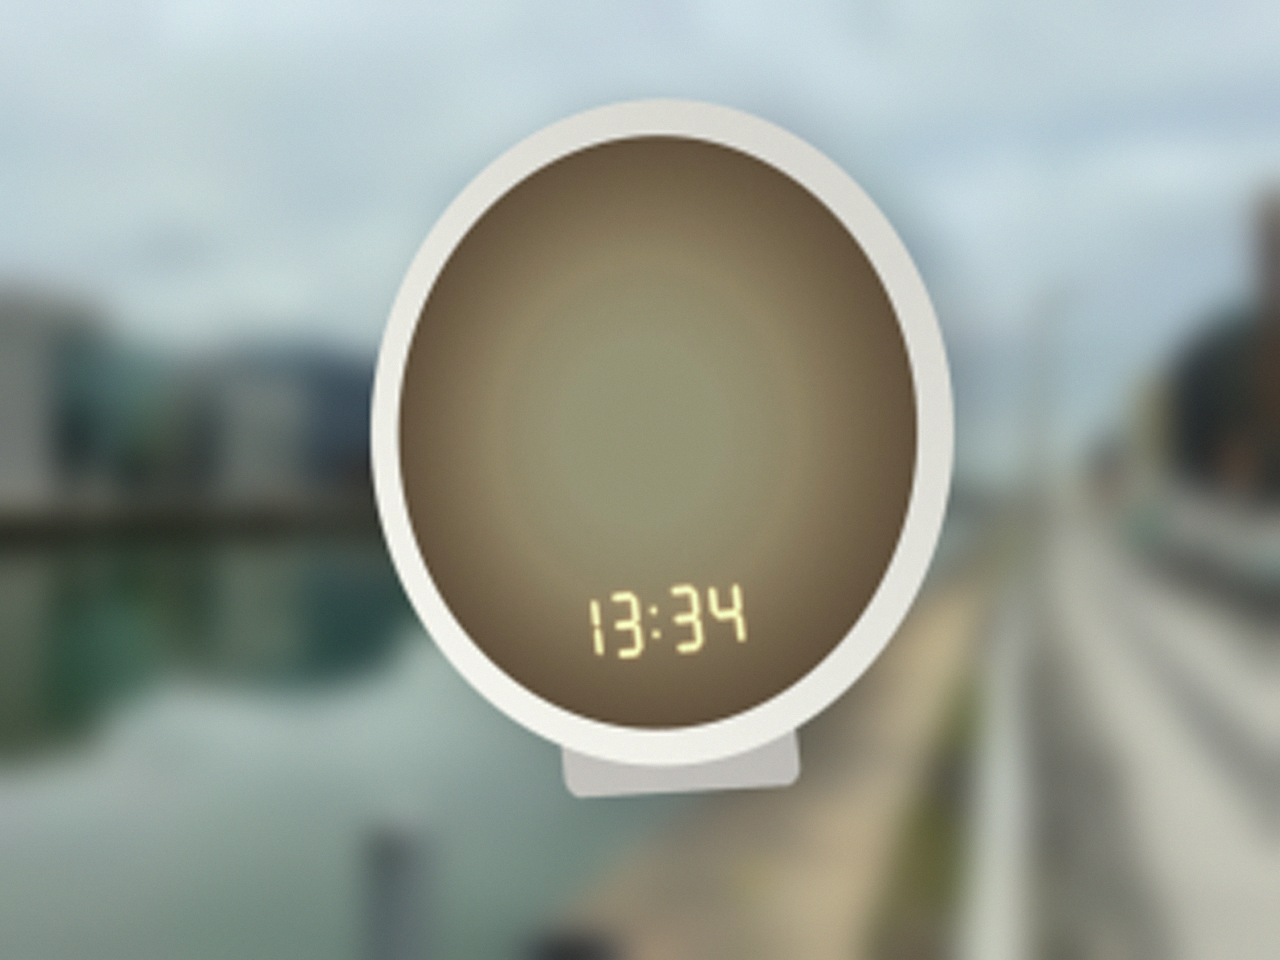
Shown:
**13:34**
